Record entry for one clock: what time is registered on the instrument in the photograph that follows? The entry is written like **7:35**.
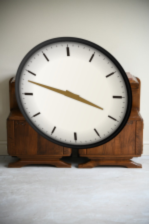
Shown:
**3:48**
